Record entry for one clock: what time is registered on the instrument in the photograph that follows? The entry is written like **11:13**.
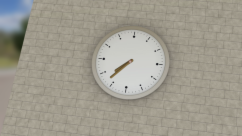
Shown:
**7:37**
